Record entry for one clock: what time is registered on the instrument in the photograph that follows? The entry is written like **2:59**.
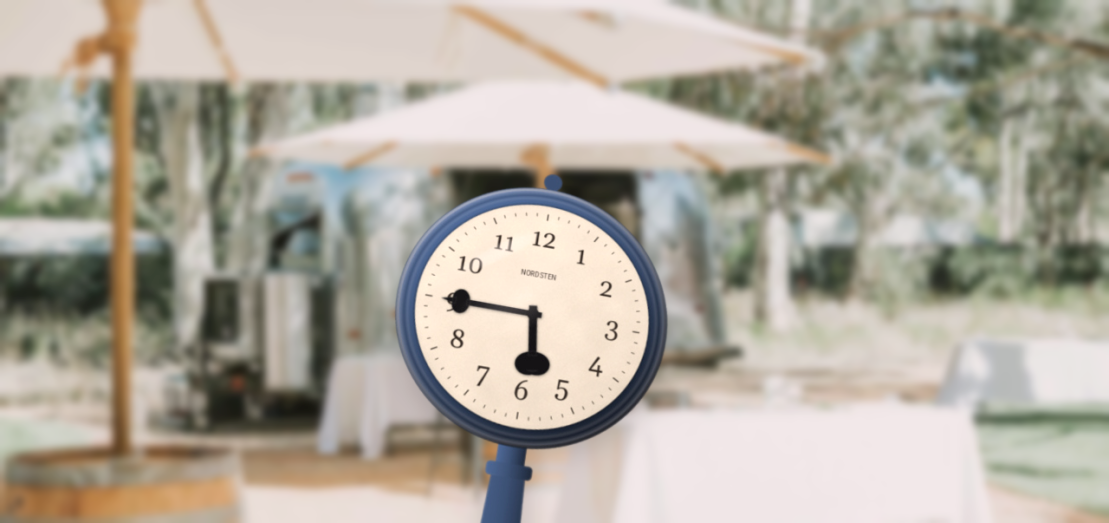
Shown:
**5:45**
